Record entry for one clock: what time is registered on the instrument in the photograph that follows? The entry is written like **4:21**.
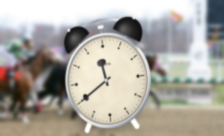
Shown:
**11:40**
